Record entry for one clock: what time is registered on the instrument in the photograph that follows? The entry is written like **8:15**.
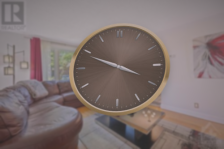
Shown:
**3:49**
